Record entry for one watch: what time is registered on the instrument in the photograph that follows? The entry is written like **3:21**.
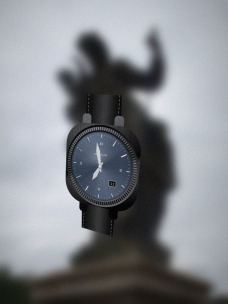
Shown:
**6:58**
